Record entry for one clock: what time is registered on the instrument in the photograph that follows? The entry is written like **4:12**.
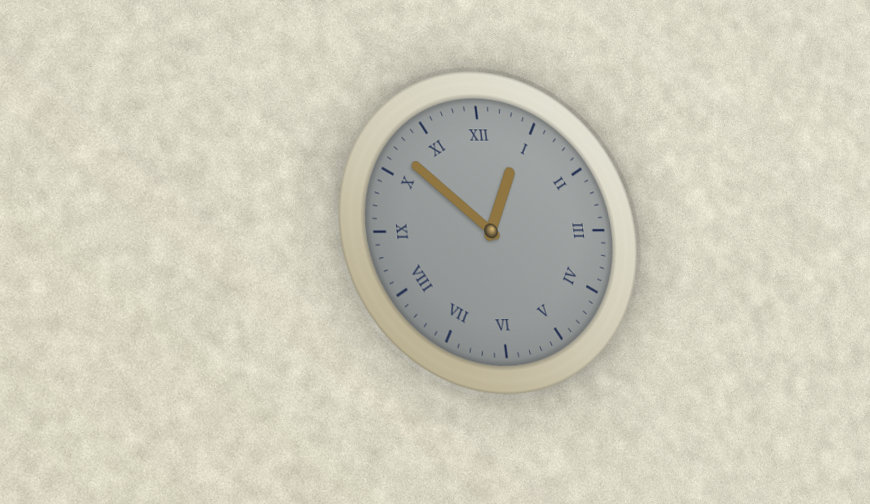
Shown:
**12:52**
